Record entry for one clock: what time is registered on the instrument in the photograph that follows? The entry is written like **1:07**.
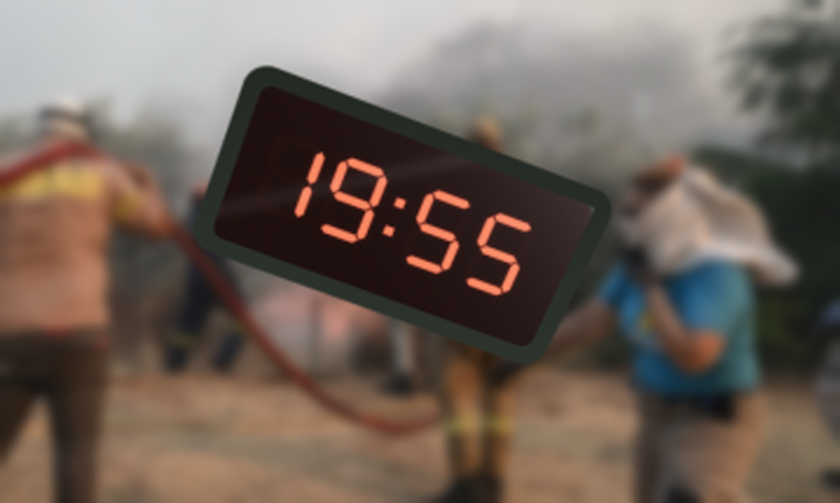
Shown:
**19:55**
